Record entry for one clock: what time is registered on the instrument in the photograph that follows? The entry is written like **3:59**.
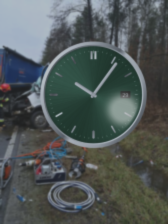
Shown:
**10:06**
